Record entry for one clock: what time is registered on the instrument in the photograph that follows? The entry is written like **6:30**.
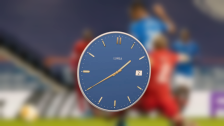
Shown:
**1:40**
